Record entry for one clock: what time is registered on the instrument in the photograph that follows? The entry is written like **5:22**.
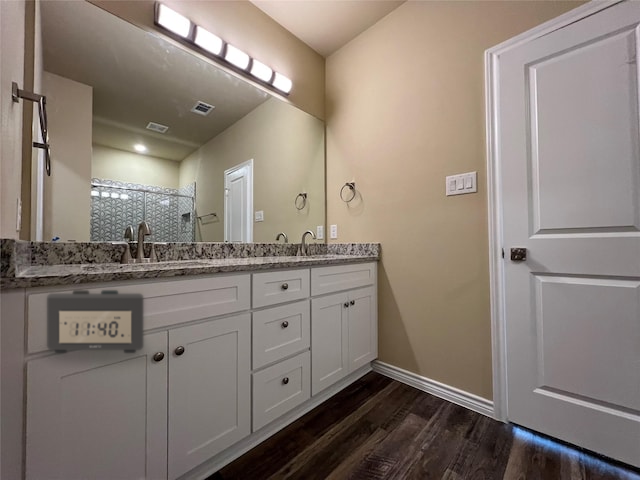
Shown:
**11:40**
